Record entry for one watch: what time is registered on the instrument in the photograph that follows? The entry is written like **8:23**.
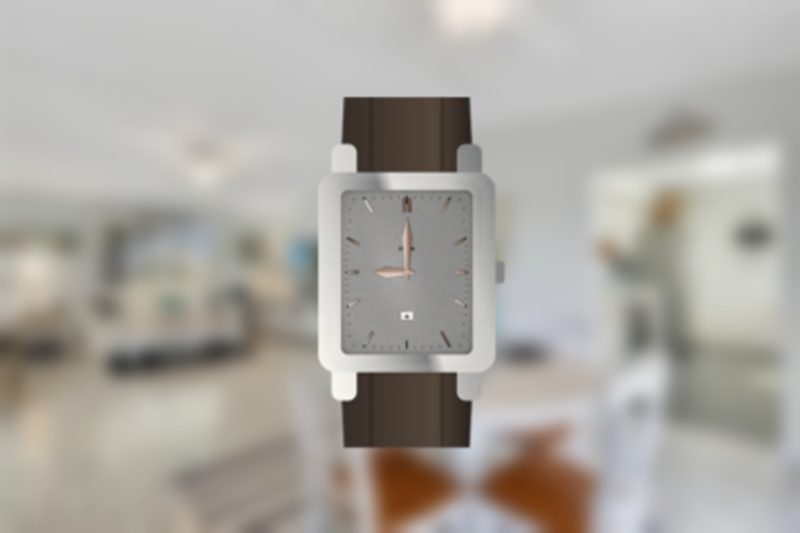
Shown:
**9:00**
